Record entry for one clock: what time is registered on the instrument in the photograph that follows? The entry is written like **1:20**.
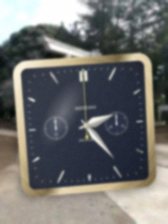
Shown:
**2:24**
